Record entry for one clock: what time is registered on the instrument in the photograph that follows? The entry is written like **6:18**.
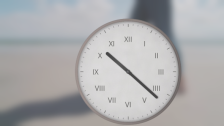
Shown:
**10:22**
